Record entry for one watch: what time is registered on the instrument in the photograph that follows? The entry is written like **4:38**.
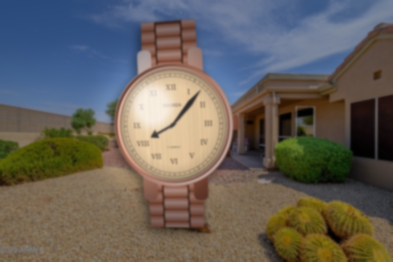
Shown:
**8:07**
